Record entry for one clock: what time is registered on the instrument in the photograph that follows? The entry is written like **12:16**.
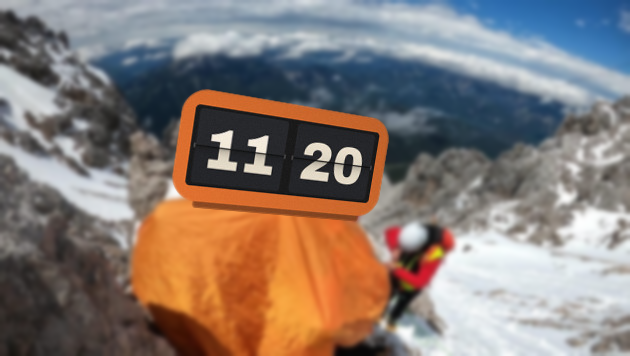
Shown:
**11:20**
